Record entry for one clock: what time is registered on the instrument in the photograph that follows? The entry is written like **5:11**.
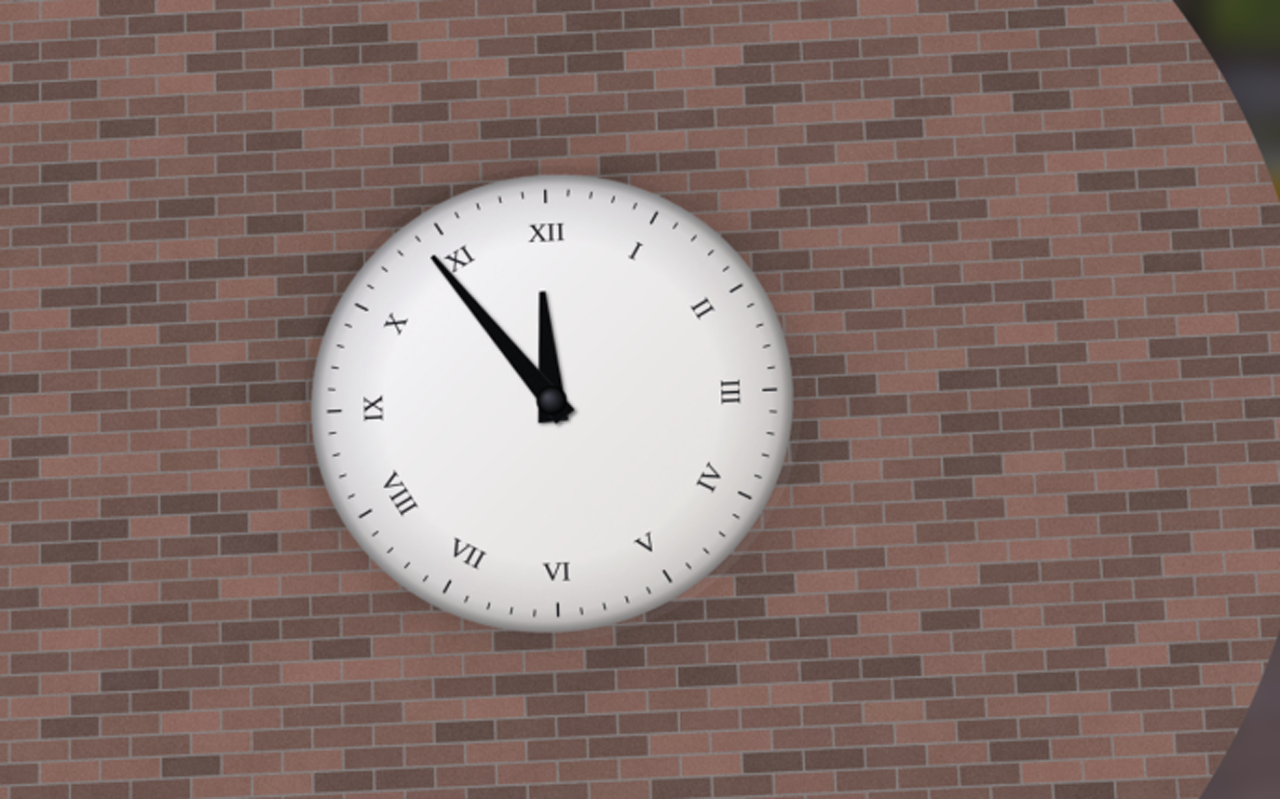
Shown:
**11:54**
